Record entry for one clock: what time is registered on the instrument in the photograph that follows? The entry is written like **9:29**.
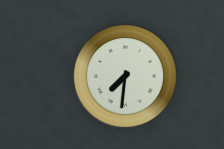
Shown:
**7:31**
